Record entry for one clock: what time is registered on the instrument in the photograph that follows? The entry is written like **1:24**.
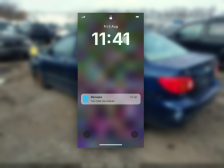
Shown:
**11:41**
